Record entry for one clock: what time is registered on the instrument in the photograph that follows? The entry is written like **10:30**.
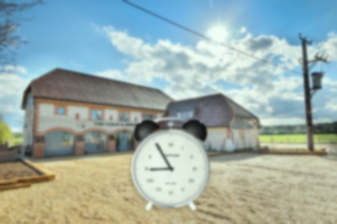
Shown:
**8:55**
